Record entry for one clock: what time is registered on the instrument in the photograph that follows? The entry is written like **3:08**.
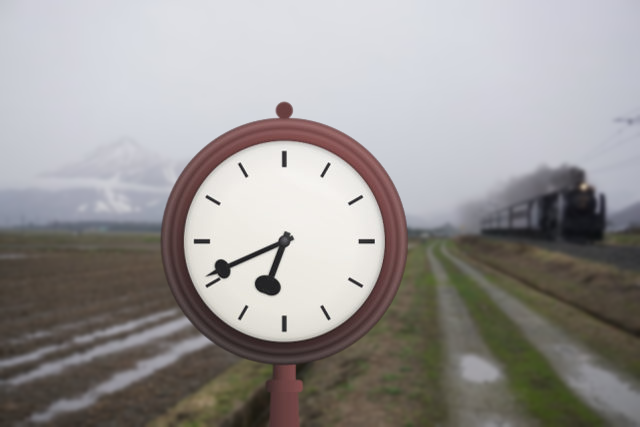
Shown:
**6:41**
